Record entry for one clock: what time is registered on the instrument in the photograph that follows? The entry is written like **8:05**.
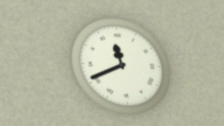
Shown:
**11:41**
